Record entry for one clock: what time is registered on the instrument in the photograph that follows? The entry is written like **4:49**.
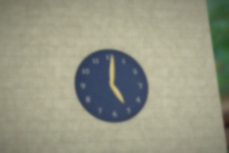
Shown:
**5:01**
